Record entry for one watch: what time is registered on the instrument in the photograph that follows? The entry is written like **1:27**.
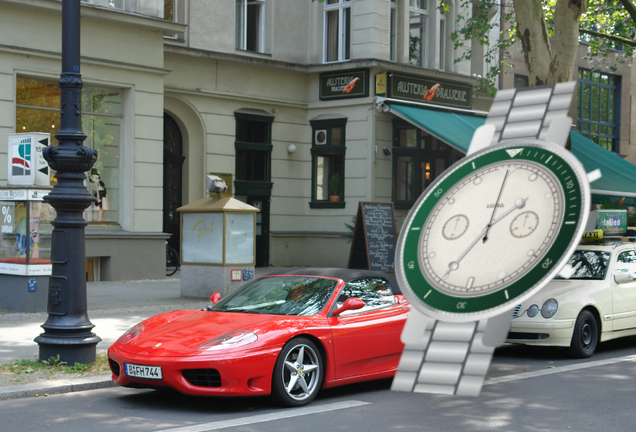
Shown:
**1:35**
